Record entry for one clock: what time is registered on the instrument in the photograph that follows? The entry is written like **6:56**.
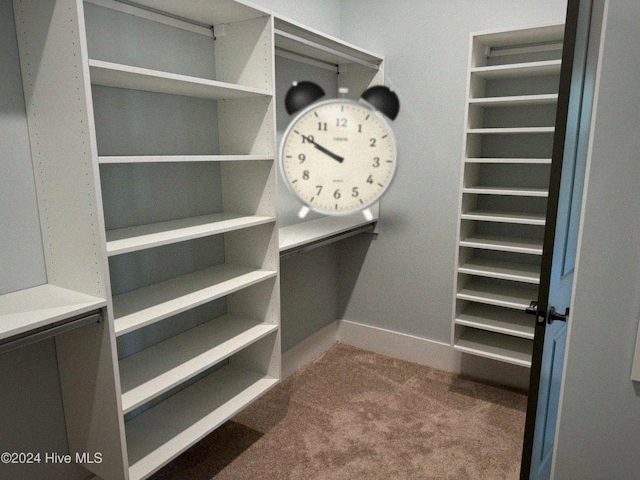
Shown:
**9:50**
